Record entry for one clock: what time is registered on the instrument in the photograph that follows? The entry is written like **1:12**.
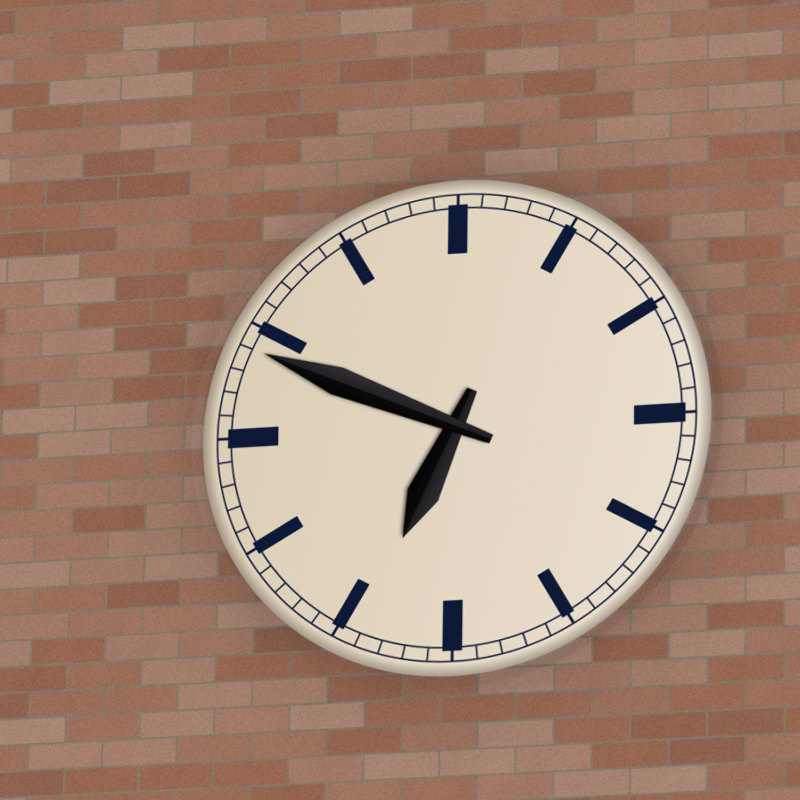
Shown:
**6:49**
